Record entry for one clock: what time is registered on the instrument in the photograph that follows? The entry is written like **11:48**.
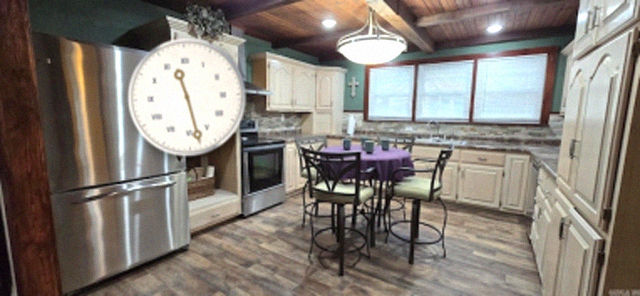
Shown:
**11:28**
